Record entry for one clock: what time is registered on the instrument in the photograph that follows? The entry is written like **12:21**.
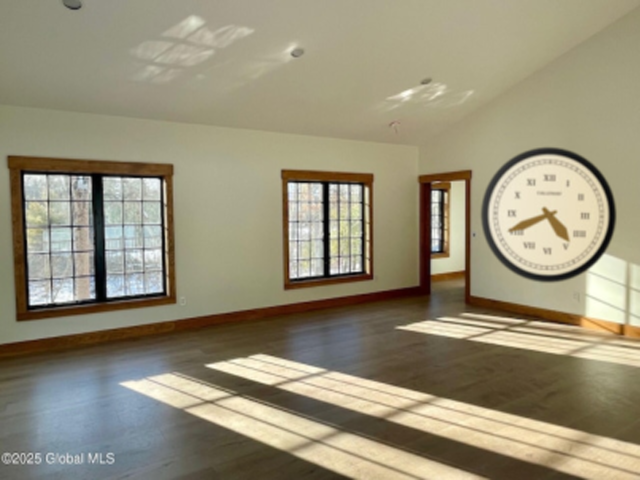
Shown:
**4:41**
